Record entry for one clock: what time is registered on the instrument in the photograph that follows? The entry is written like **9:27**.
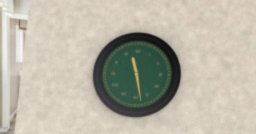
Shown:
**11:28**
